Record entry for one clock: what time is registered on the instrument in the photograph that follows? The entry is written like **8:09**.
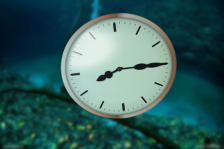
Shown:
**8:15**
